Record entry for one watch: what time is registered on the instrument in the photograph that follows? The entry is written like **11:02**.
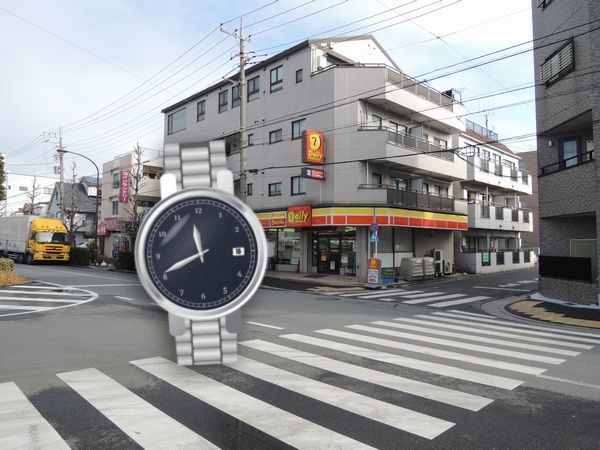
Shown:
**11:41**
